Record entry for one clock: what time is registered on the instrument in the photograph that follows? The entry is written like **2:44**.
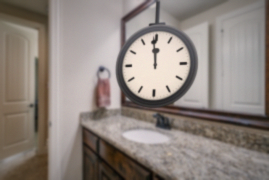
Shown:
**11:59**
